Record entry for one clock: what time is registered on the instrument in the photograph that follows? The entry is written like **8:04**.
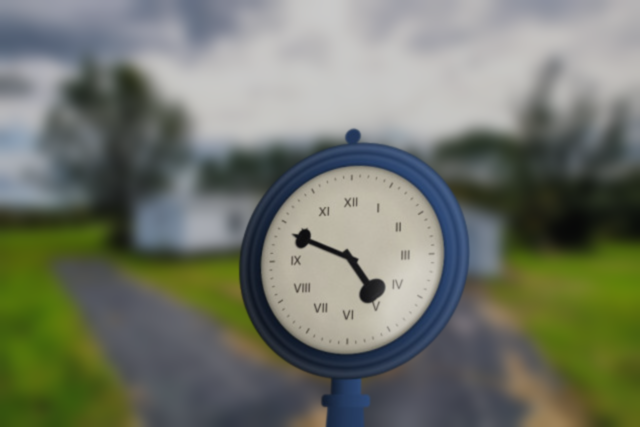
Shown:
**4:49**
